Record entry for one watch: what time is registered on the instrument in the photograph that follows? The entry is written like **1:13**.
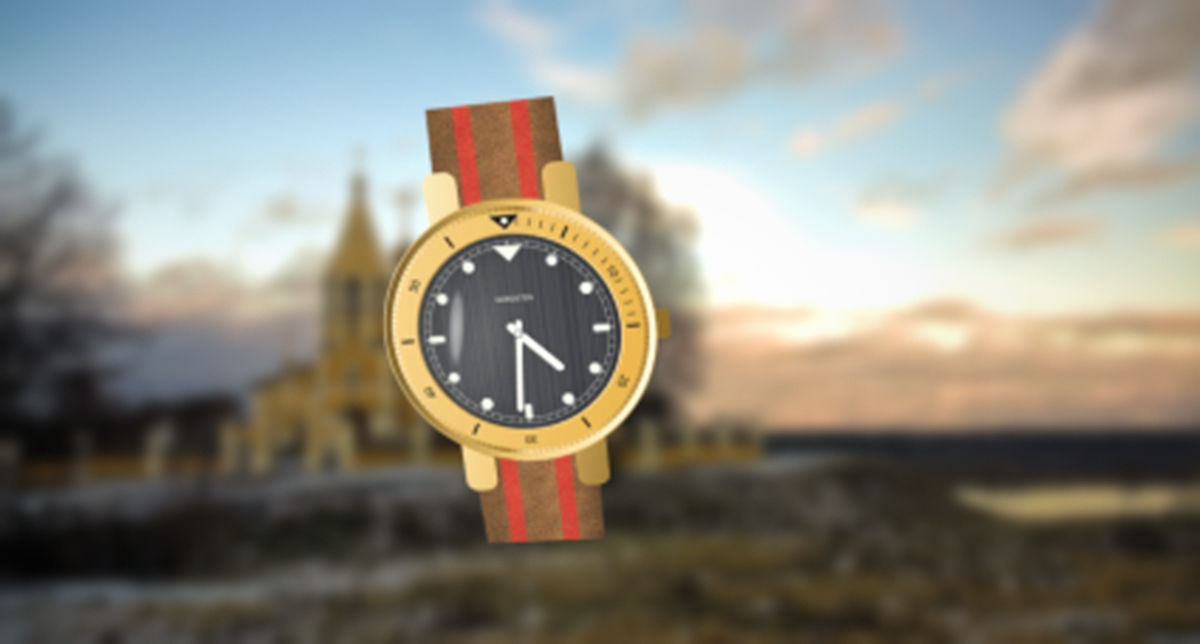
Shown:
**4:31**
